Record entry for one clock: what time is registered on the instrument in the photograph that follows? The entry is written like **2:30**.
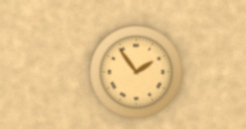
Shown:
**1:54**
